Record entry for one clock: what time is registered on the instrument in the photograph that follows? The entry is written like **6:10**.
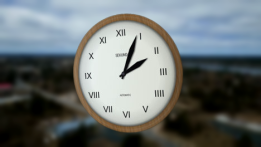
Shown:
**2:04**
